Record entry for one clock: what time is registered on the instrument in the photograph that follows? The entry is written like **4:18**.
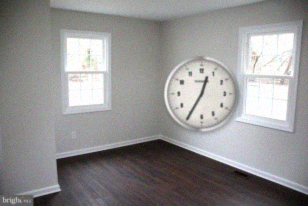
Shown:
**12:35**
